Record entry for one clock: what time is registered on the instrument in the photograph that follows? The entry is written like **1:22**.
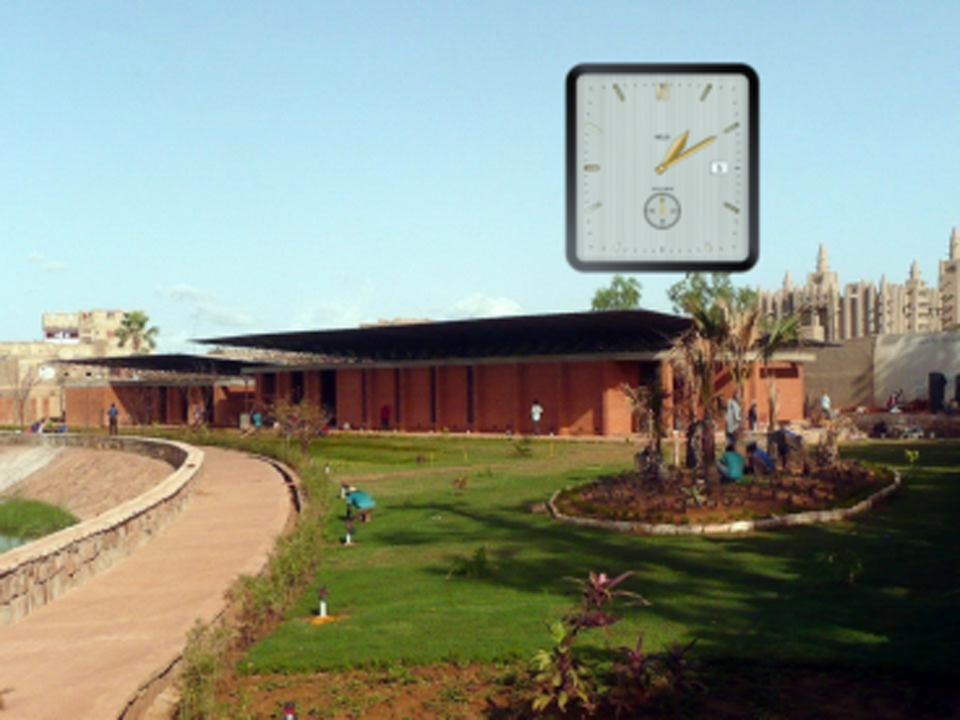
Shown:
**1:10**
